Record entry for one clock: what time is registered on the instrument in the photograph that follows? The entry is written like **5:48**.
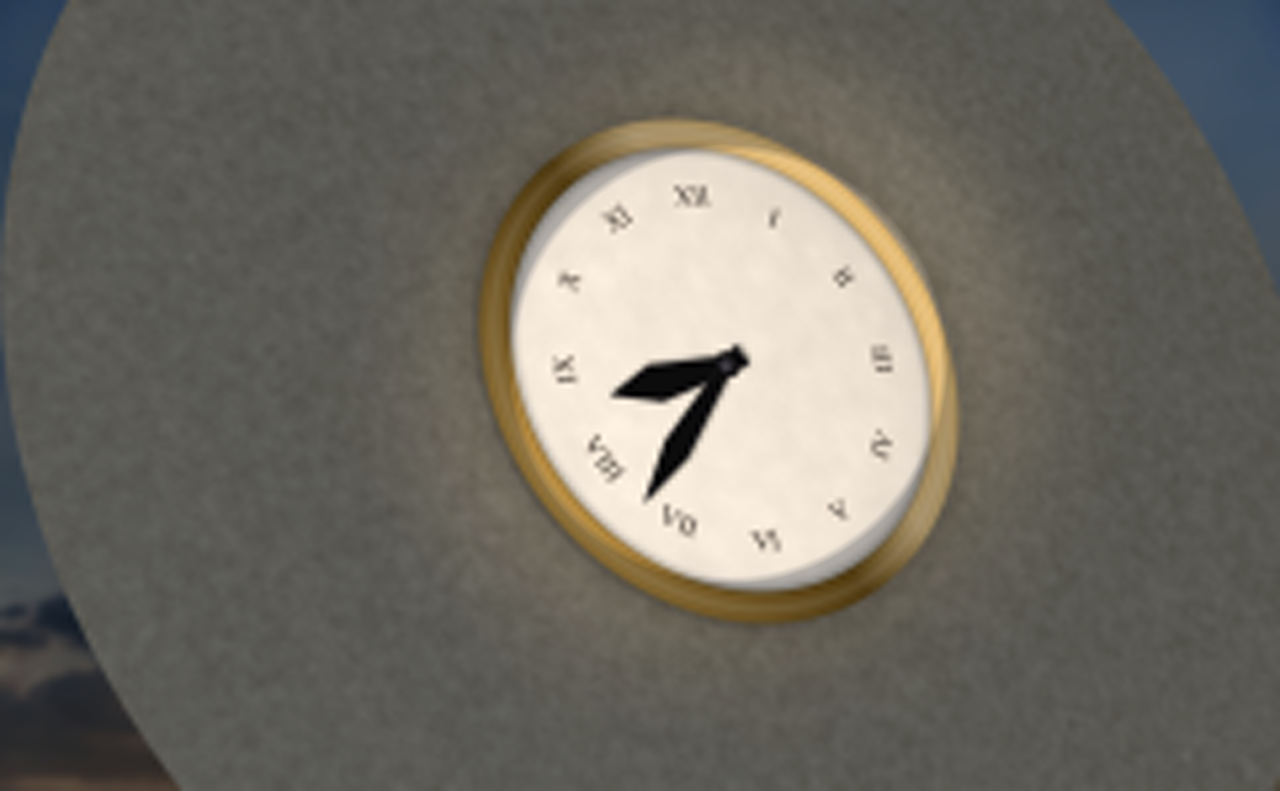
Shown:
**8:37**
